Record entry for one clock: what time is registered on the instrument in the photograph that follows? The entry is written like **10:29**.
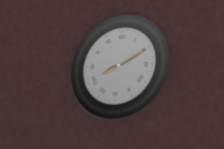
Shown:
**8:10**
